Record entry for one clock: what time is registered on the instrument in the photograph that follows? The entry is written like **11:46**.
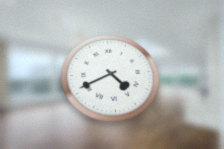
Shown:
**4:41**
